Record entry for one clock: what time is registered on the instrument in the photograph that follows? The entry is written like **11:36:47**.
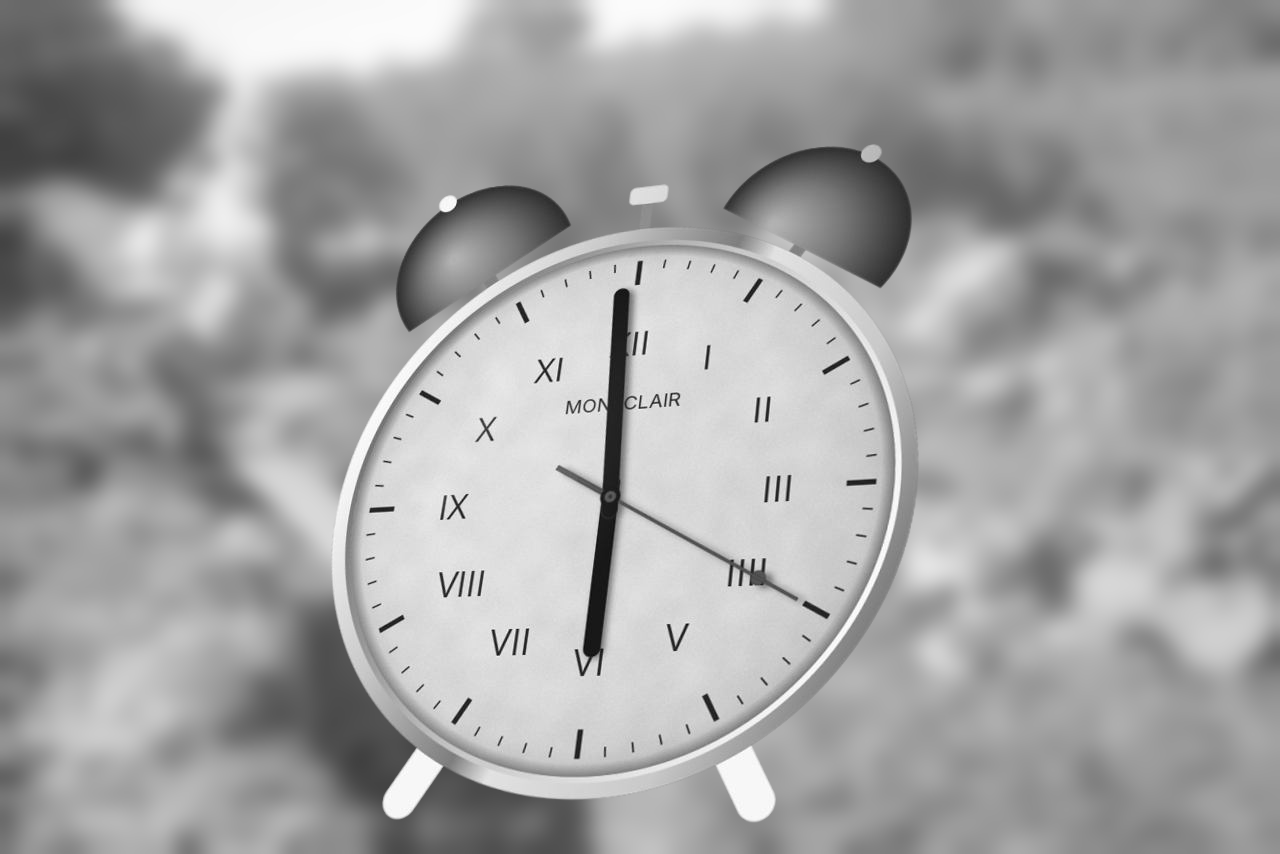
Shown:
**5:59:20**
